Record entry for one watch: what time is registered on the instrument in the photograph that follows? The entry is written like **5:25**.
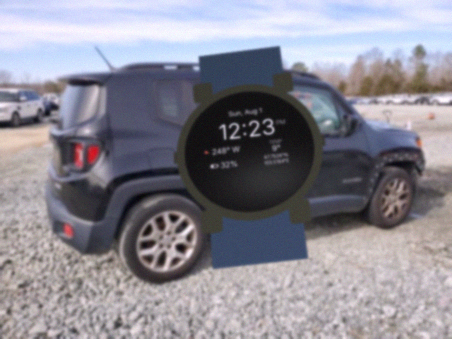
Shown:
**12:23**
